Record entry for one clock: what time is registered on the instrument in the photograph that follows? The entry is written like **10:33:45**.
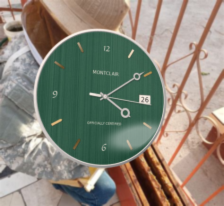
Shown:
**4:09:16**
